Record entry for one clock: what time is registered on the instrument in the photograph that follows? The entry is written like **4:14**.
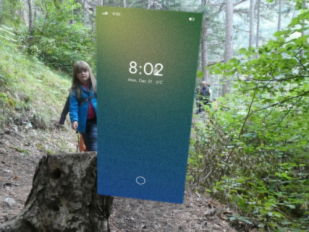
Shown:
**8:02**
